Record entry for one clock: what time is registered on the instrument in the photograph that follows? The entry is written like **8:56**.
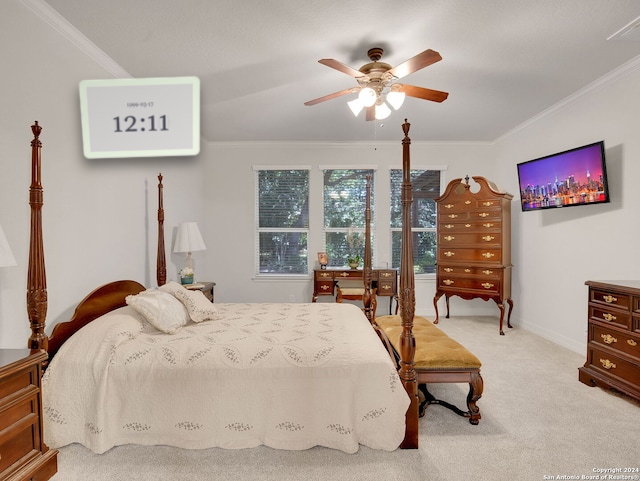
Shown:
**12:11**
